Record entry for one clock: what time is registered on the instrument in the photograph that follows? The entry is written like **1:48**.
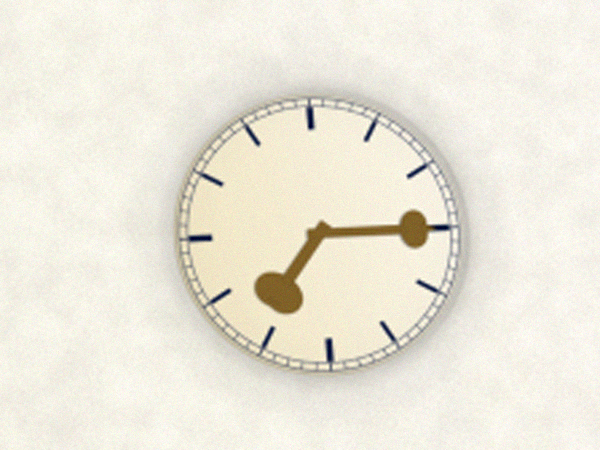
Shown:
**7:15**
